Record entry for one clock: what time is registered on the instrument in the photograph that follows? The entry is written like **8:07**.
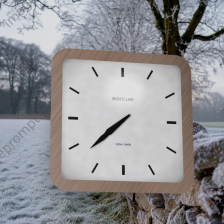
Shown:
**7:38**
